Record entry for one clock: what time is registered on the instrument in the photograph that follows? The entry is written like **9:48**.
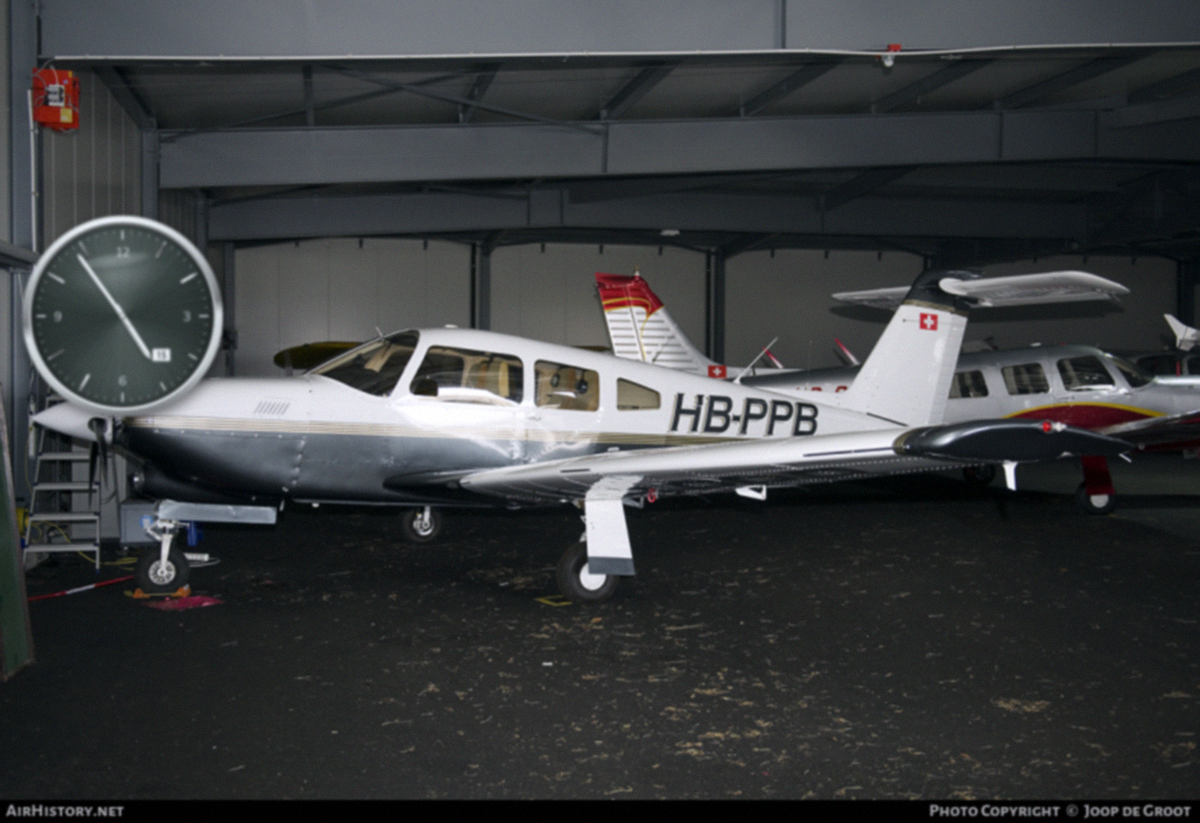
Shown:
**4:54**
